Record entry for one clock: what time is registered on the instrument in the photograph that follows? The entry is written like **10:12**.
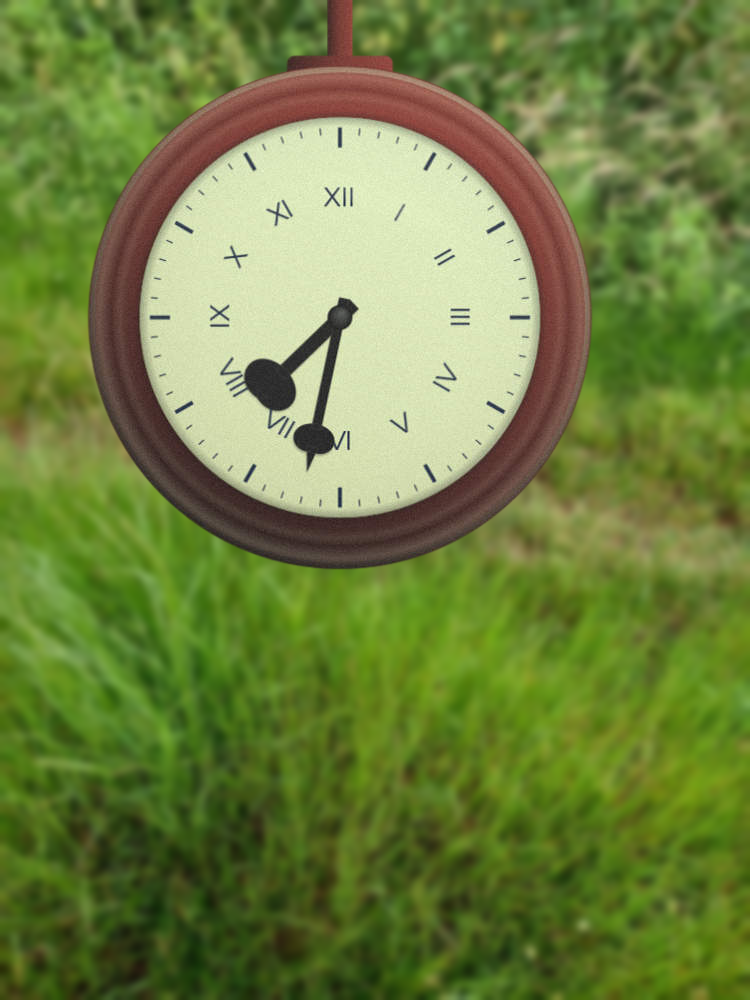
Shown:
**7:32**
